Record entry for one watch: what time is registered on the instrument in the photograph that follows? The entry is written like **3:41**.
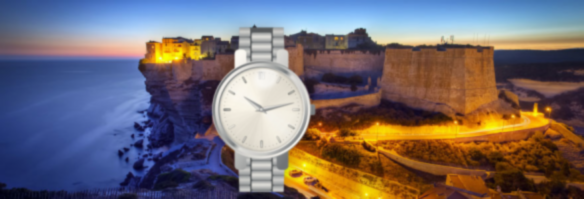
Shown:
**10:13**
